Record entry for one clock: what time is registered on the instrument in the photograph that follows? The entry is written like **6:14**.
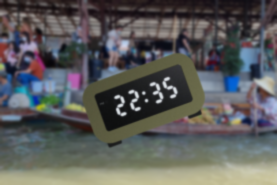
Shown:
**22:35**
